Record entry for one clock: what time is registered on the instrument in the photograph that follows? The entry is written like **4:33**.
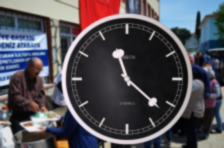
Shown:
**11:22**
